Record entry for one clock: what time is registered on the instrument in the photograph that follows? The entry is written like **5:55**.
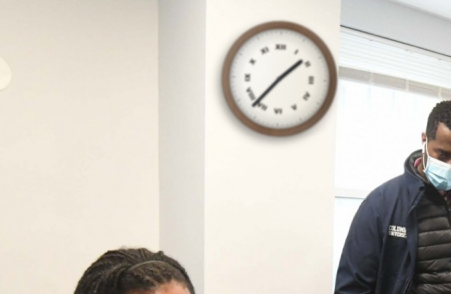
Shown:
**1:37**
